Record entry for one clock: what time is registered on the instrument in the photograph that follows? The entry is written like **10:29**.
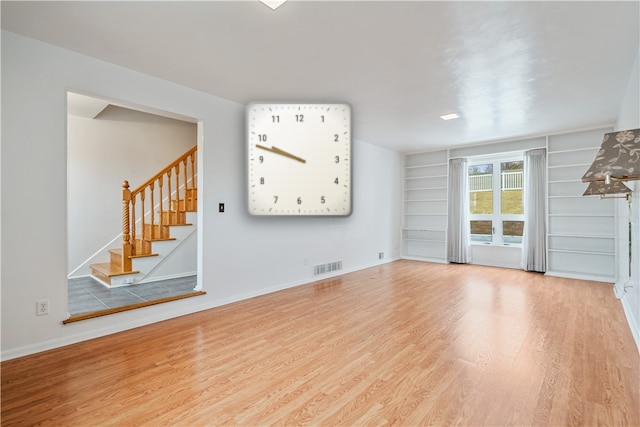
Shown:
**9:48**
